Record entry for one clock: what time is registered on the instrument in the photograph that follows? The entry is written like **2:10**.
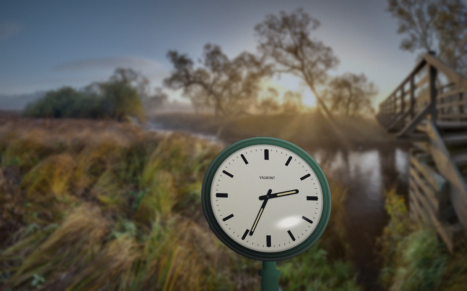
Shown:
**2:34**
